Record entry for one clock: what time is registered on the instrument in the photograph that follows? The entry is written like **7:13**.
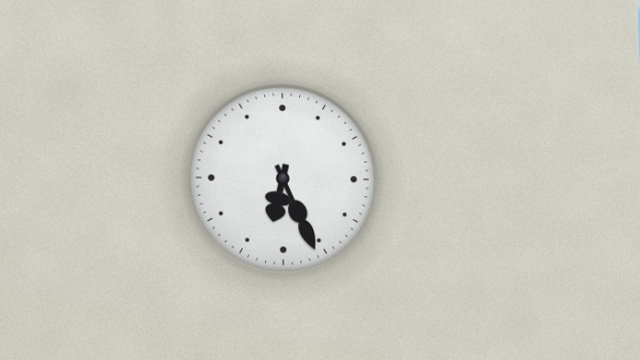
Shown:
**6:26**
